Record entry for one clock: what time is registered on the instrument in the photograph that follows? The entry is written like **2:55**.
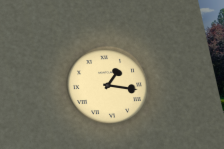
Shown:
**1:17**
